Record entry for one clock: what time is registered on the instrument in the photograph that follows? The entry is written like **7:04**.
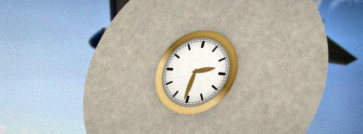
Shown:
**2:31**
